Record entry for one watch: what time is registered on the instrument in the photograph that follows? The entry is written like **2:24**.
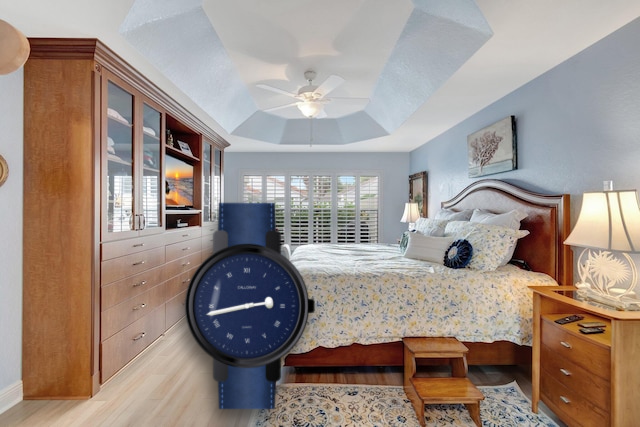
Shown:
**2:43**
